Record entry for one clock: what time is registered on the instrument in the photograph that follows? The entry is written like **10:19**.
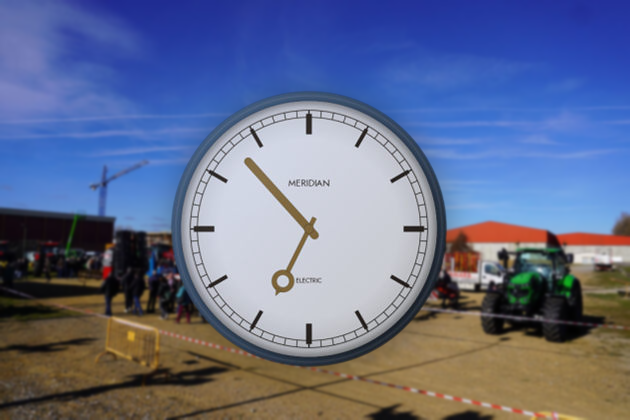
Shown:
**6:53**
